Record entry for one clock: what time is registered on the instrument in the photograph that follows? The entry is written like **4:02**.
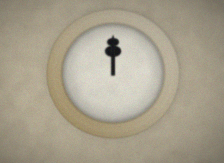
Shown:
**12:00**
